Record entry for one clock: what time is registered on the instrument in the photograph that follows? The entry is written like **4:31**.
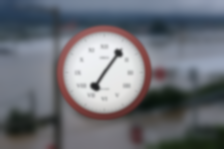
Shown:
**7:06**
